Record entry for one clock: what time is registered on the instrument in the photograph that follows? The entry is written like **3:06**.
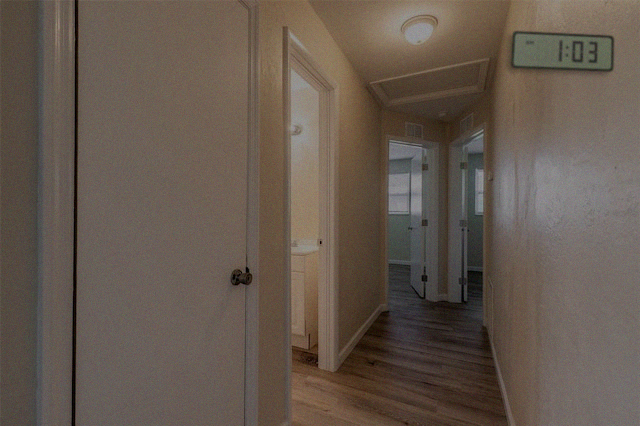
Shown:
**1:03**
